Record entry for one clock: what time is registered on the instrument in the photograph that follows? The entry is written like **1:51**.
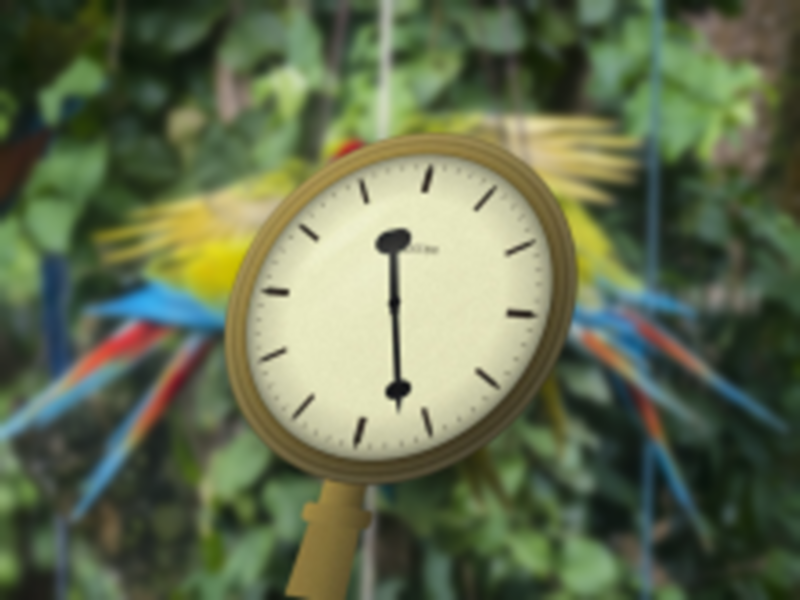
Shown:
**11:27**
